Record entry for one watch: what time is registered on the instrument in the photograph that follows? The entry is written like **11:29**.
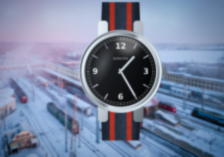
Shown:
**1:25**
